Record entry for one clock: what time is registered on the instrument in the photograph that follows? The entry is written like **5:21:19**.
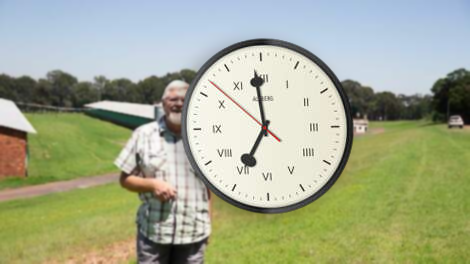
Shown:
**6:58:52**
